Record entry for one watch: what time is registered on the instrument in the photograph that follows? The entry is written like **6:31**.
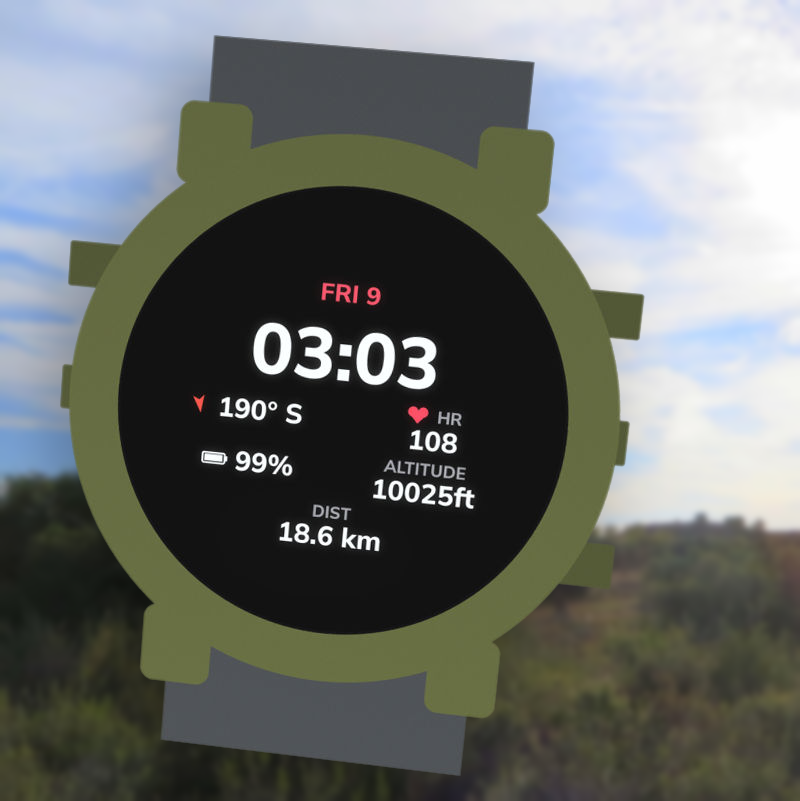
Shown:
**3:03**
